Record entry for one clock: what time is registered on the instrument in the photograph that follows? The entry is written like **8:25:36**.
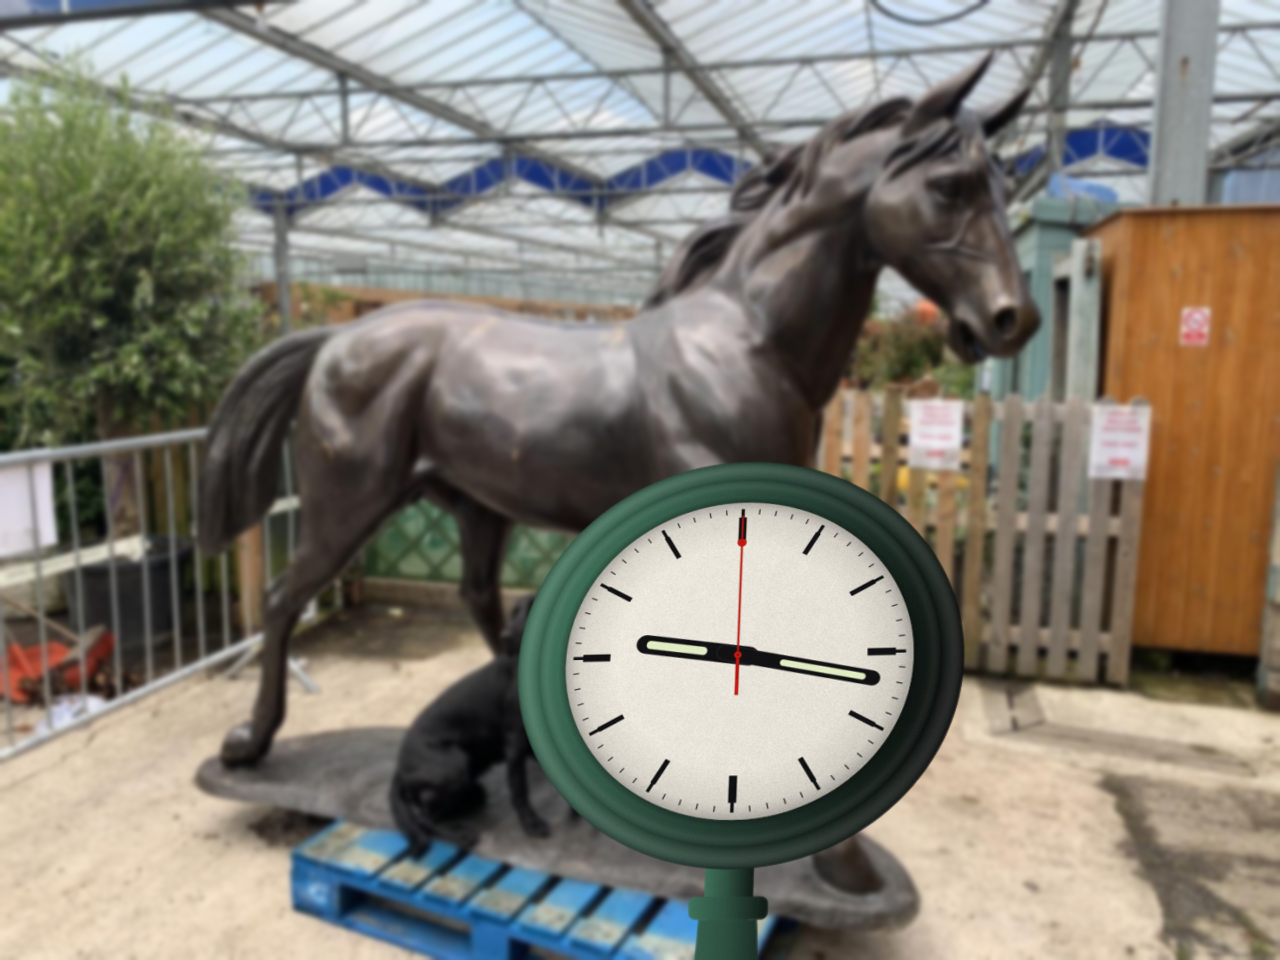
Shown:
**9:17:00**
